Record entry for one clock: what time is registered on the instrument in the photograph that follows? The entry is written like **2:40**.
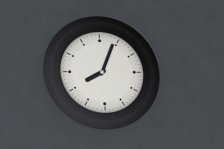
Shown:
**8:04**
